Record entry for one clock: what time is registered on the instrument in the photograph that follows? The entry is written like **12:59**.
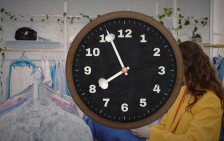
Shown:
**7:56**
